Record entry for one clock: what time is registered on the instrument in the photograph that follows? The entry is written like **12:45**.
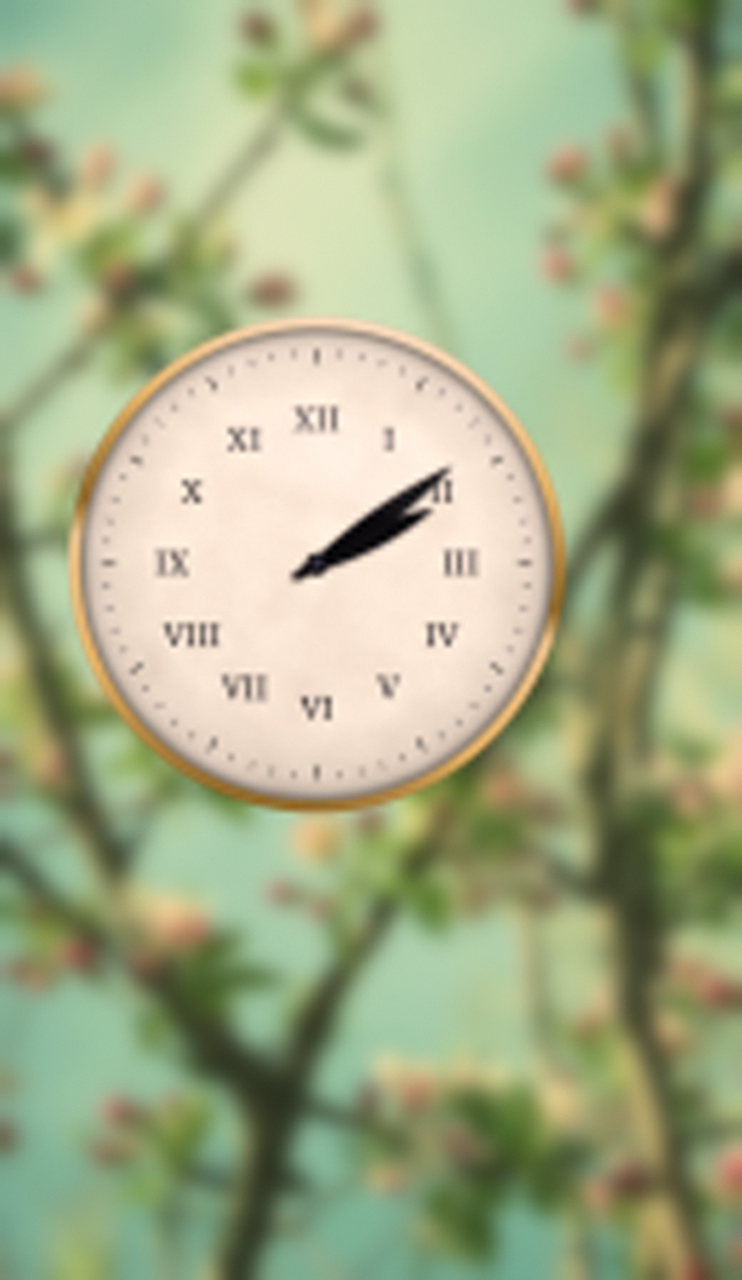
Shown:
**2:09**
